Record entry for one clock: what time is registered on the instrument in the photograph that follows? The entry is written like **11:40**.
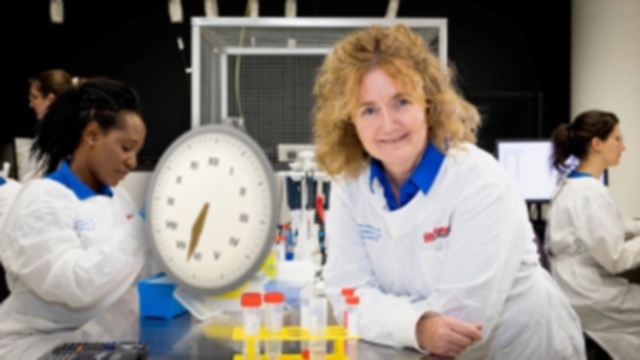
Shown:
**6:32**
